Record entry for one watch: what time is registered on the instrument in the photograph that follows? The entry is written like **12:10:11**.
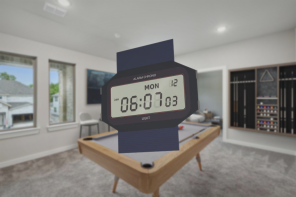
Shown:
**6:07:03**
